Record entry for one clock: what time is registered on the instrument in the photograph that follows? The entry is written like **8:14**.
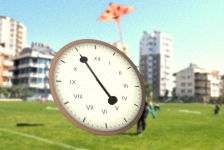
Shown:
**4:55**
